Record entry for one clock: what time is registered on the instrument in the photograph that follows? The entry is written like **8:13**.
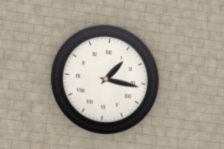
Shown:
**1:16**
